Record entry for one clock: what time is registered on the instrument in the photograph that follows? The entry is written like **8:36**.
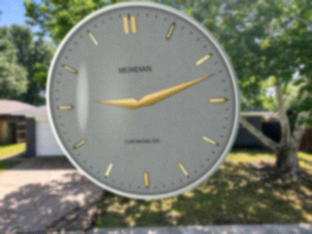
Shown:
**9:12**
